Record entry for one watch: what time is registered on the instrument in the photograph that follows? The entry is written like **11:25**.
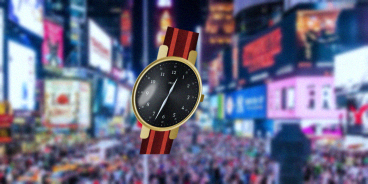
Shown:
**12:33**
